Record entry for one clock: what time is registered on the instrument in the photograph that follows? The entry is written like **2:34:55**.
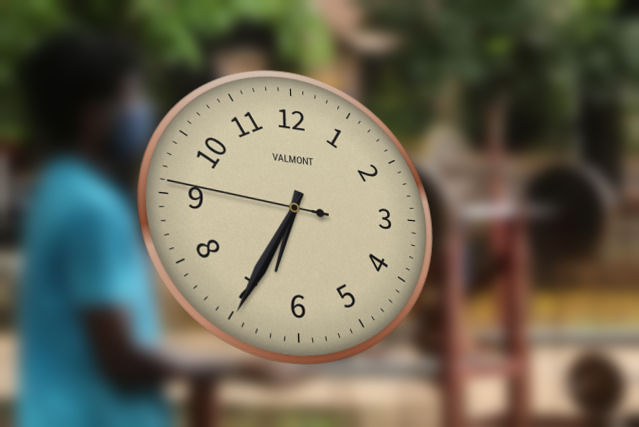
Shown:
**6:34:46**
